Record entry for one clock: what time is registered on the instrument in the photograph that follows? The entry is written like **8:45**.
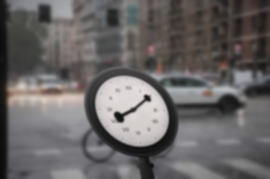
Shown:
**8:09**
